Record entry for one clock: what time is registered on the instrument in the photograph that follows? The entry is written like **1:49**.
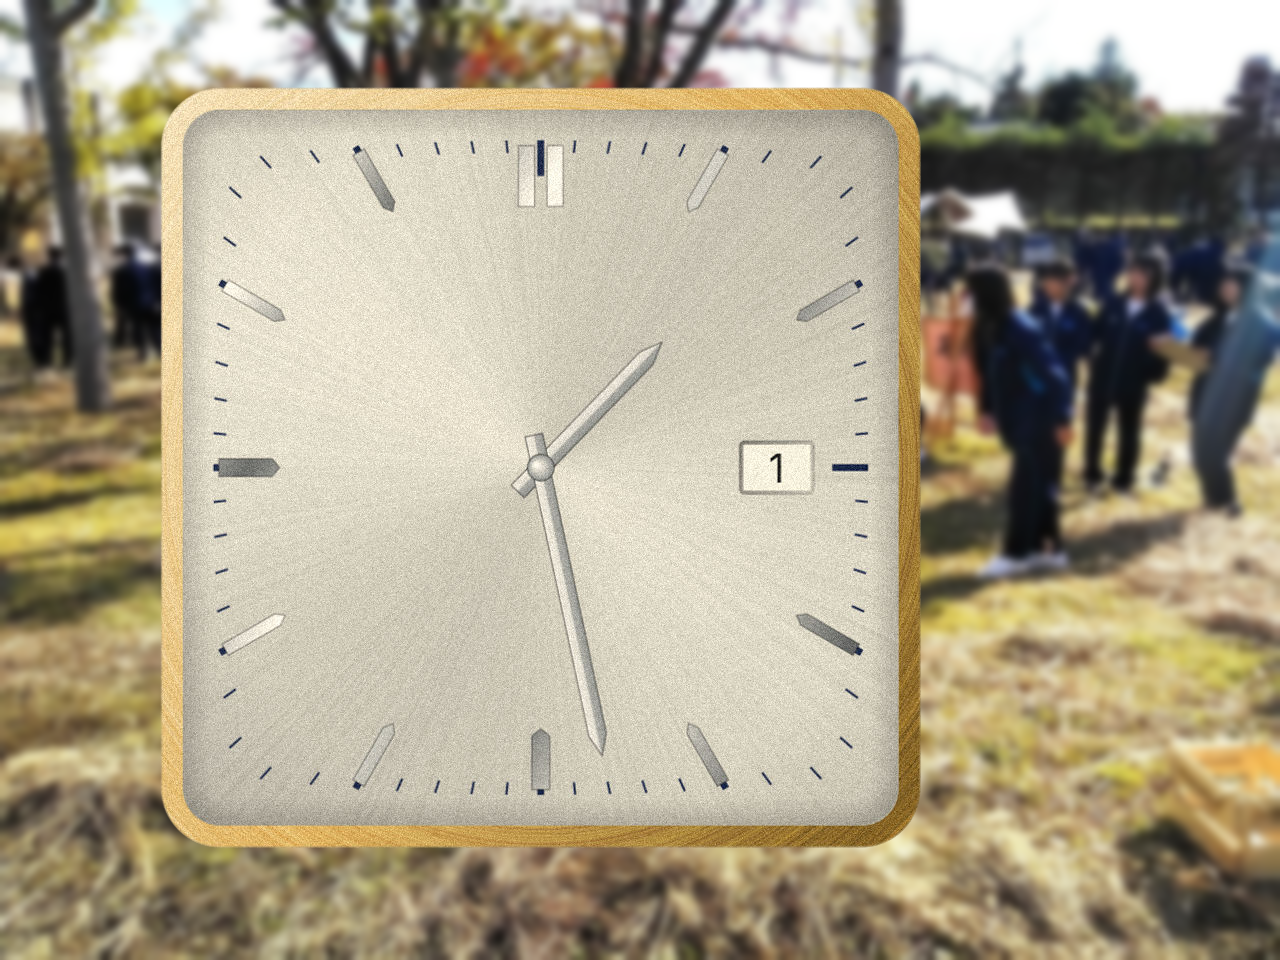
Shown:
**1:28**
